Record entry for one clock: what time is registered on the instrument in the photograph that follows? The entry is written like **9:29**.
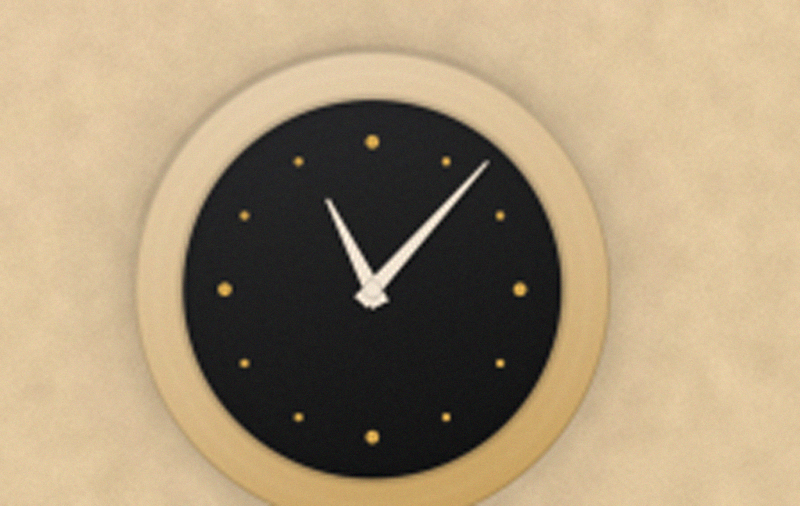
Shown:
**11:07**
